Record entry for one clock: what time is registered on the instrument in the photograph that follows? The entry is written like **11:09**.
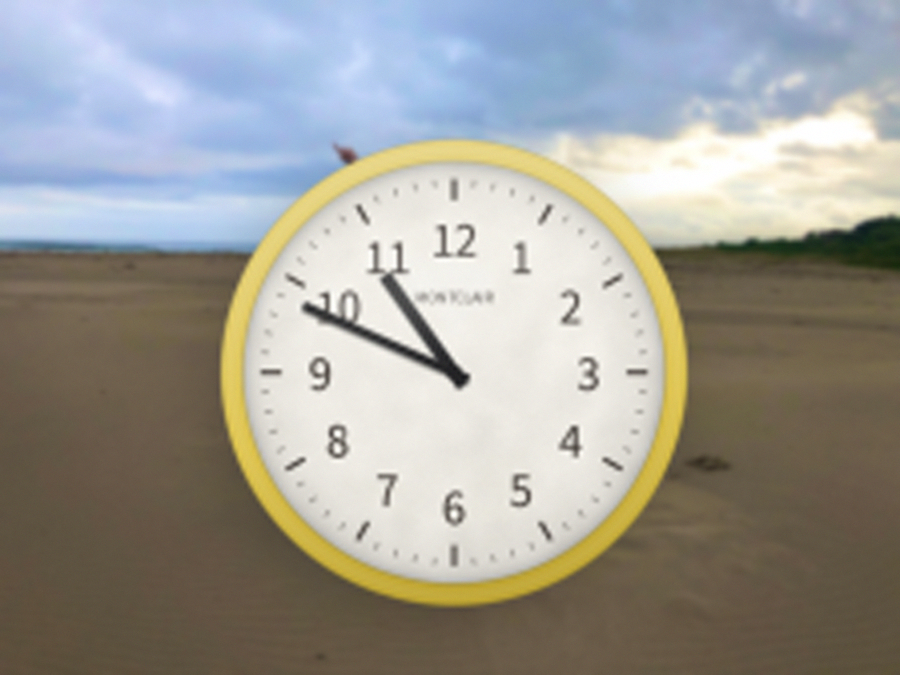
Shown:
**10:49**
